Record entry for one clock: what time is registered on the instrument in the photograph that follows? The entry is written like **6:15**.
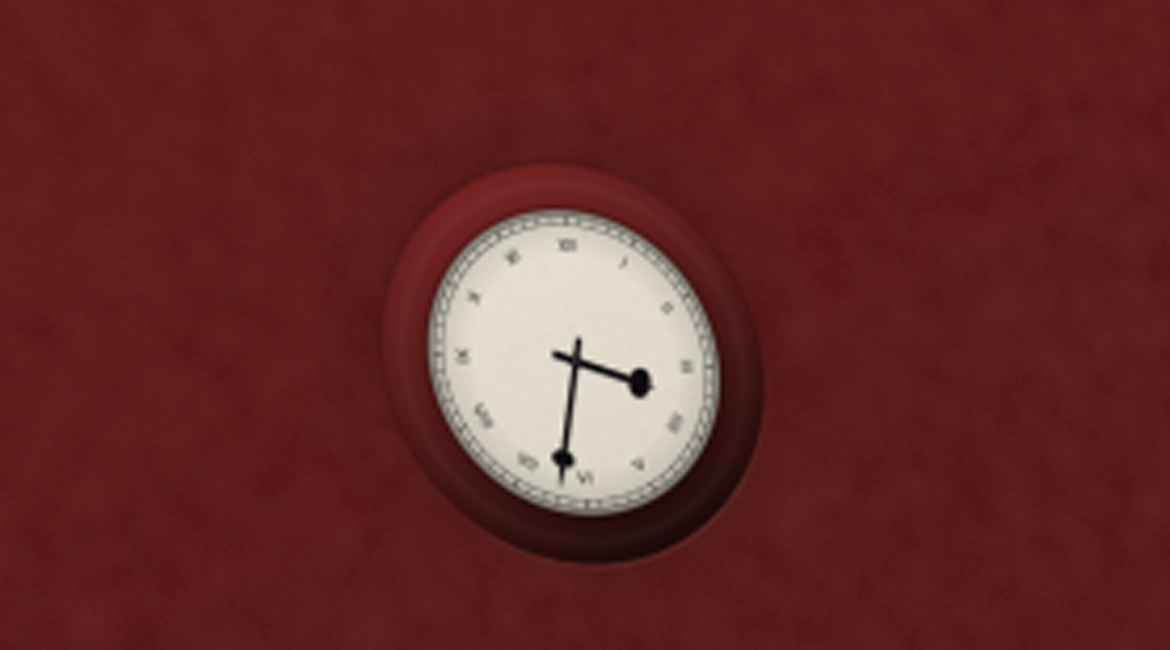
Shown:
**3:32**
